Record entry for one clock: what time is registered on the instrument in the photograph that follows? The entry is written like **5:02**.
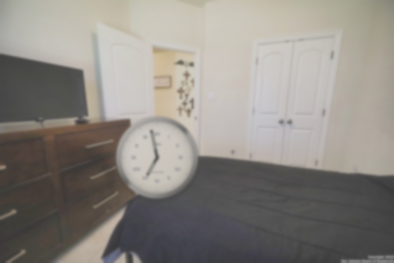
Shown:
**6:58**
